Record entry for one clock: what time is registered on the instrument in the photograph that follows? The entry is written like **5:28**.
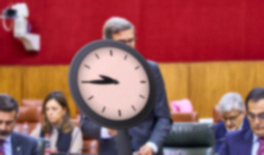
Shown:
**9:45**
